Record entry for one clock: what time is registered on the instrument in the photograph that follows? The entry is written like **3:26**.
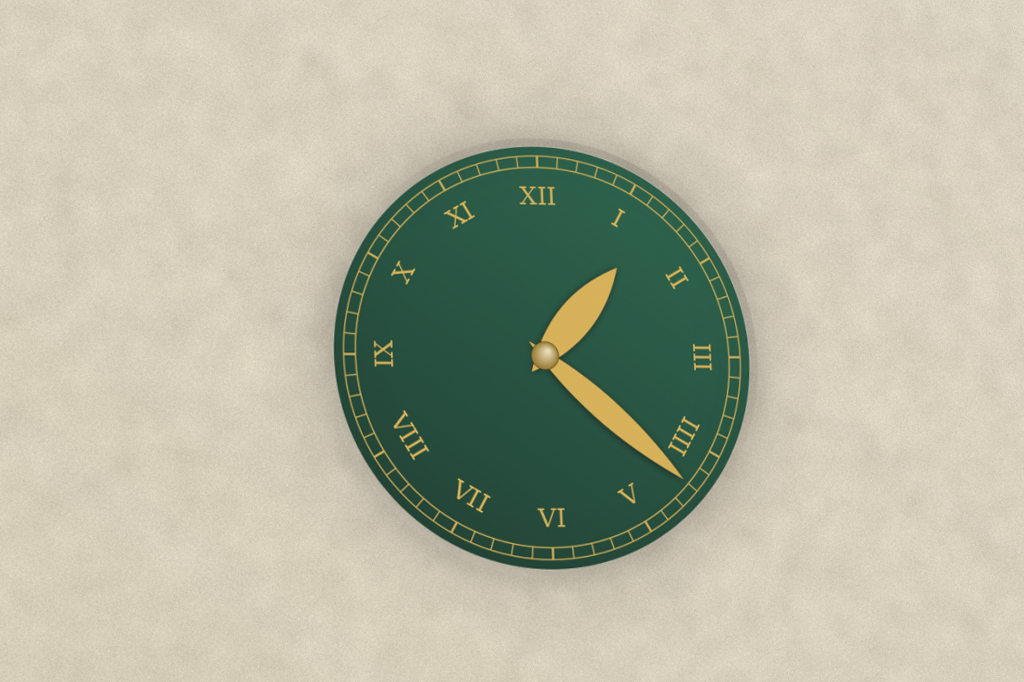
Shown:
**1:22**
